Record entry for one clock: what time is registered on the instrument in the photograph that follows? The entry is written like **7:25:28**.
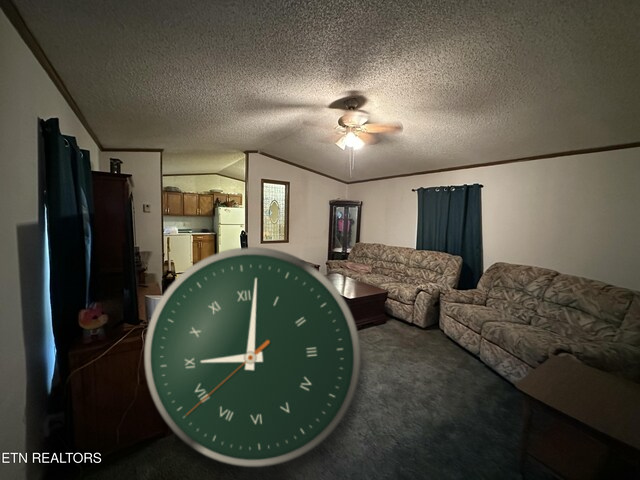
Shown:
**9:01:39**
